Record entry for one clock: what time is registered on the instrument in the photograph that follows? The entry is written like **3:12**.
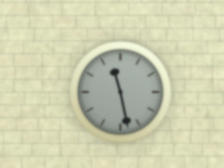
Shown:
**11:28**
